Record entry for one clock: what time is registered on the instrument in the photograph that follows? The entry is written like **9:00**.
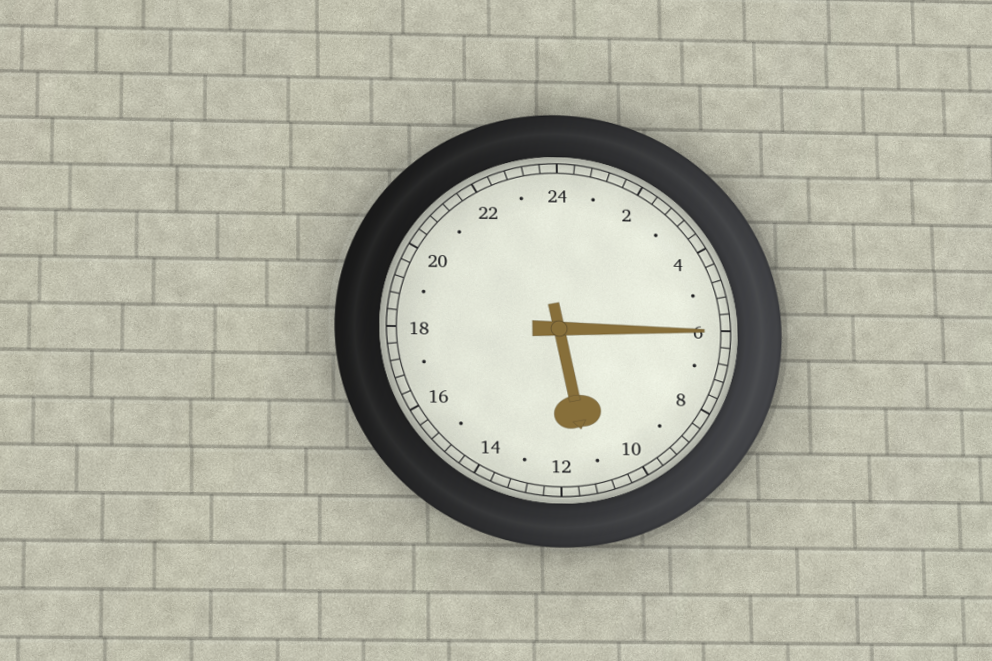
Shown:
**11:15**
